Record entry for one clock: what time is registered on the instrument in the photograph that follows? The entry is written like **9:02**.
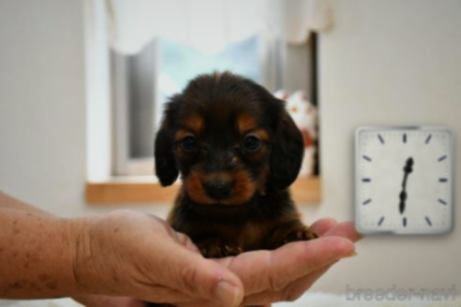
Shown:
**12:31**
